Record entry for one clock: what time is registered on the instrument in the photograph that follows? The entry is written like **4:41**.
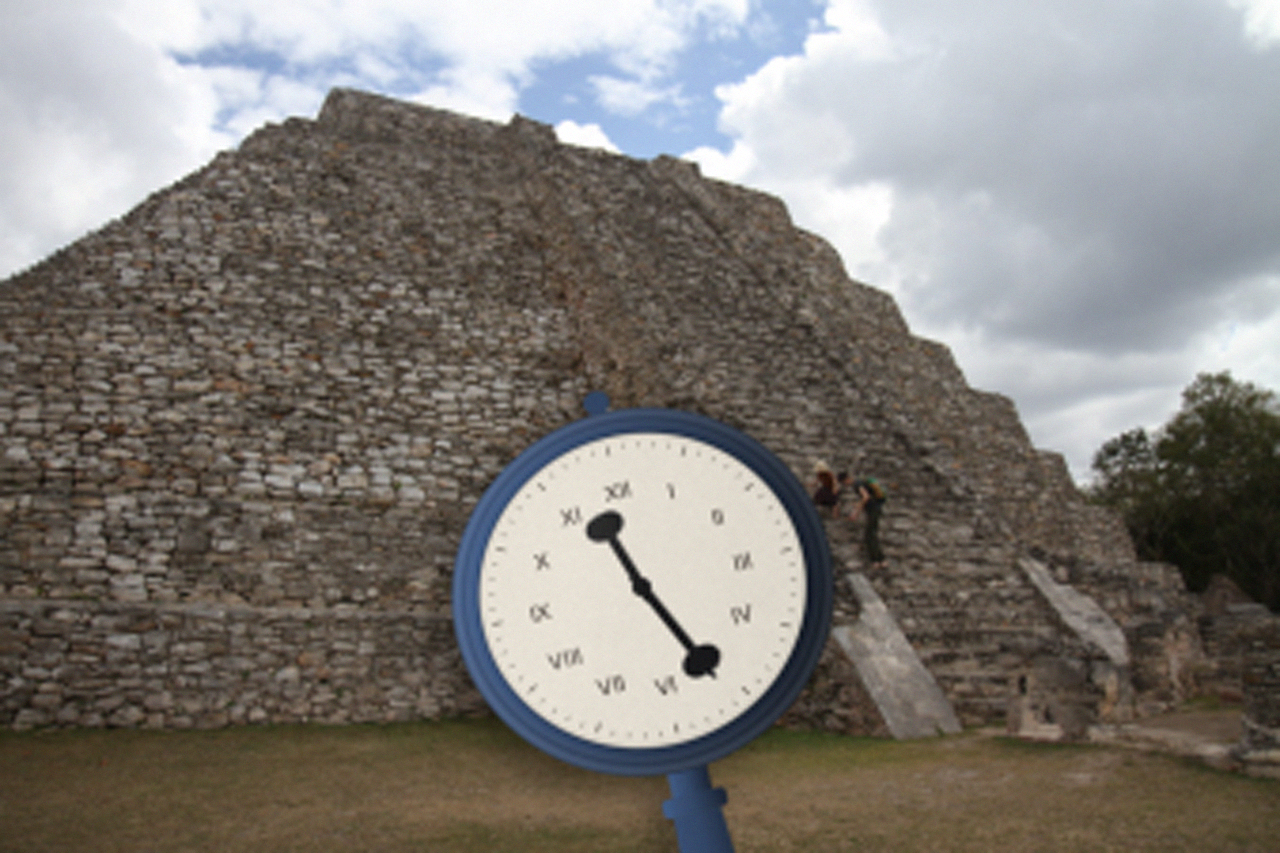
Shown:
**11:26**
